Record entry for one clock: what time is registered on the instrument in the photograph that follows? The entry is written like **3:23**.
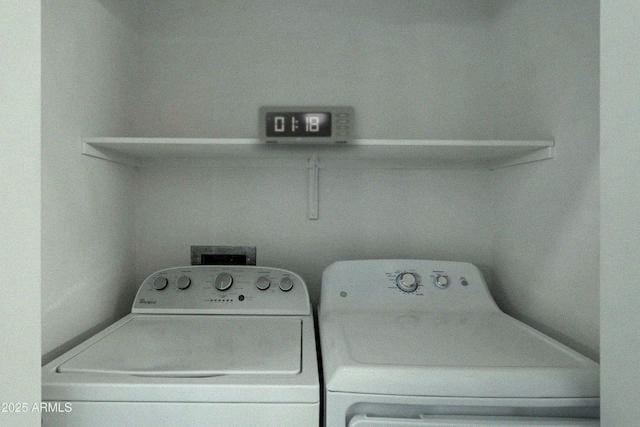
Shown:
**1:18**
